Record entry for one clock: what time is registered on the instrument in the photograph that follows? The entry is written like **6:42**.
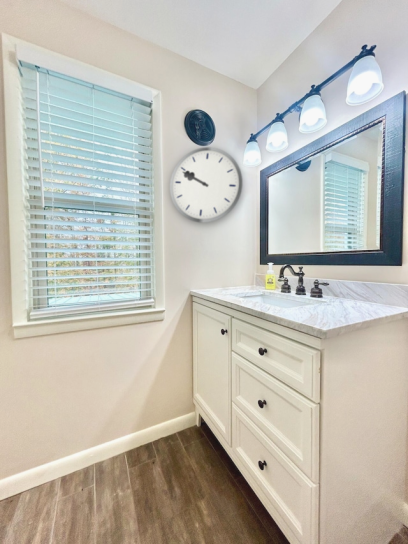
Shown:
**9:49**
